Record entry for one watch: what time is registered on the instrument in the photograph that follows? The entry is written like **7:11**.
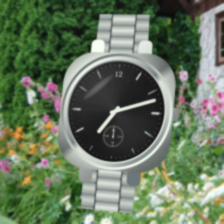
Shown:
**7:12**
